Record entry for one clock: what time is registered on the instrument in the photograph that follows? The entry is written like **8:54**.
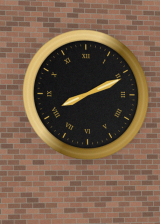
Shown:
**8:11**
